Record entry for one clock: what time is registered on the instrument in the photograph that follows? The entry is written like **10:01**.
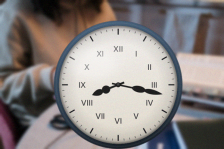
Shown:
**8:17**
